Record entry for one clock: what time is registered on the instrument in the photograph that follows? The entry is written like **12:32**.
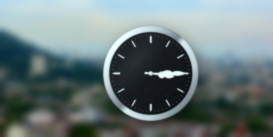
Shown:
**3:15**
